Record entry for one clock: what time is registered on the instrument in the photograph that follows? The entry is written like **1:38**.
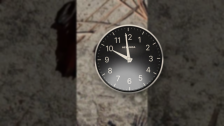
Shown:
**9:59**
